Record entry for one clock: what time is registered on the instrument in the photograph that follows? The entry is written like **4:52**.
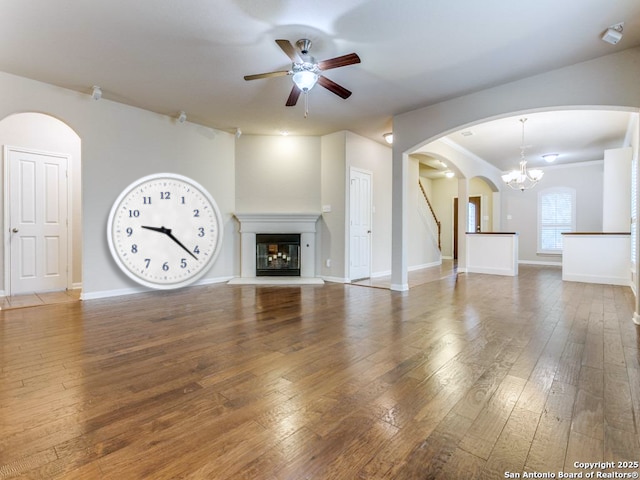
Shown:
**9:22**
